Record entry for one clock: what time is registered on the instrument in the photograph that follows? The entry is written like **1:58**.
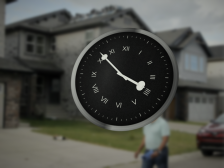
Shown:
**3:52**
